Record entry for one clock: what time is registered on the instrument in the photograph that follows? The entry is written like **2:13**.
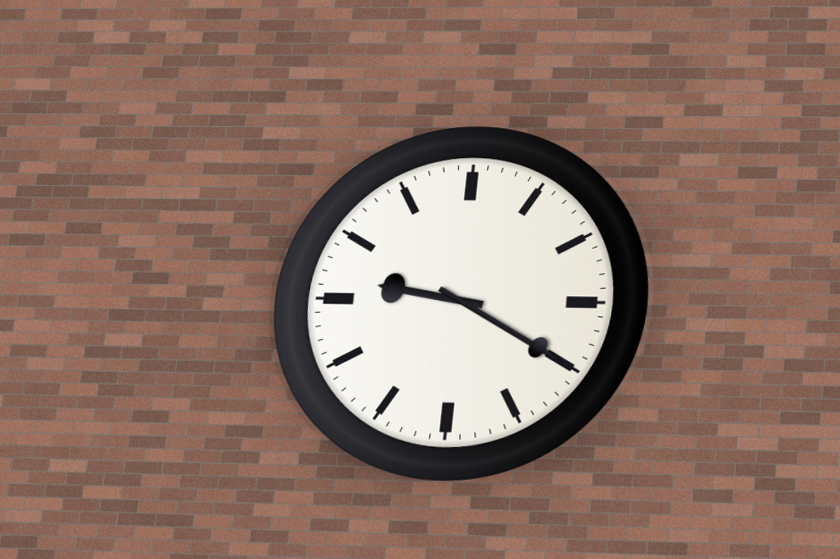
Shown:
**9:20**
